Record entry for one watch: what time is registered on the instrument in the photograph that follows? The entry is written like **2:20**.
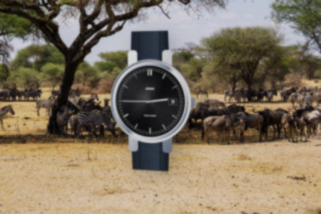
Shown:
**2:45**
